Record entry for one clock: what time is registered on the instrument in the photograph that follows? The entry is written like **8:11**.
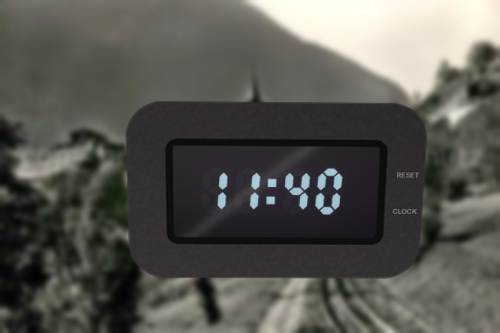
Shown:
**11:40**
